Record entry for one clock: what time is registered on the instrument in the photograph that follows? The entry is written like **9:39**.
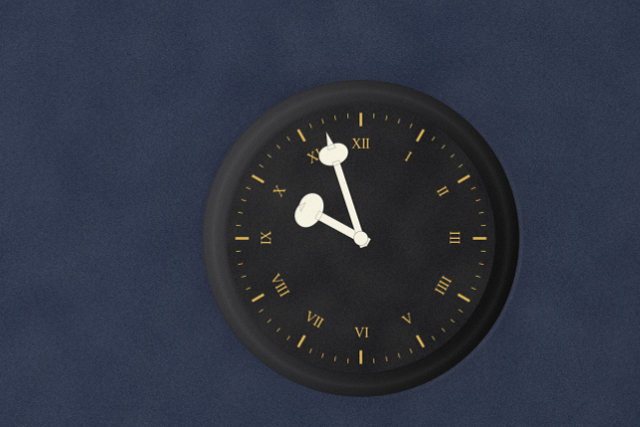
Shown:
**9:57**
